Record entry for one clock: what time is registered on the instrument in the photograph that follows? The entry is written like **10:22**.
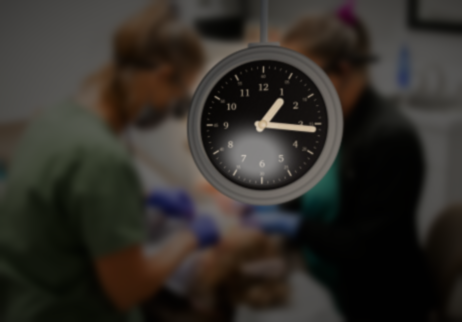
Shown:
**1:16**
